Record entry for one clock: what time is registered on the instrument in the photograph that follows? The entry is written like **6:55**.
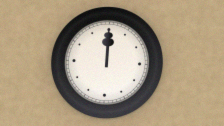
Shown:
**12:00**
